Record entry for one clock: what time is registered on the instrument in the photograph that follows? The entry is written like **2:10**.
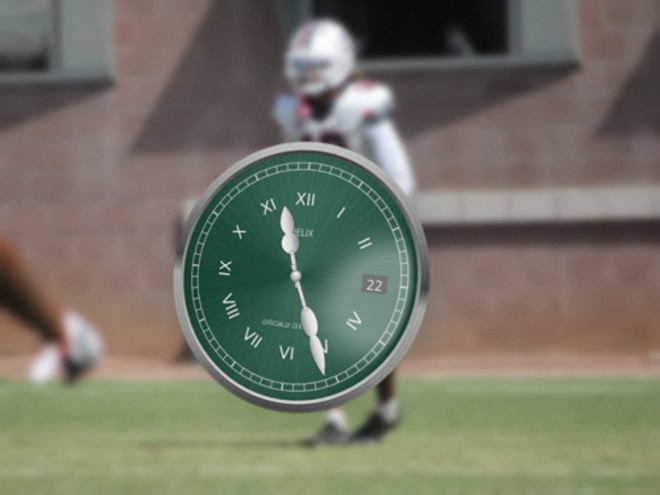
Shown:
**11:26**
